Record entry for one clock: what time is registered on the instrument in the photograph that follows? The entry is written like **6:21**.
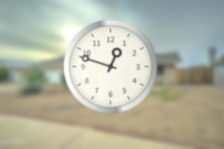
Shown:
**12:48**
